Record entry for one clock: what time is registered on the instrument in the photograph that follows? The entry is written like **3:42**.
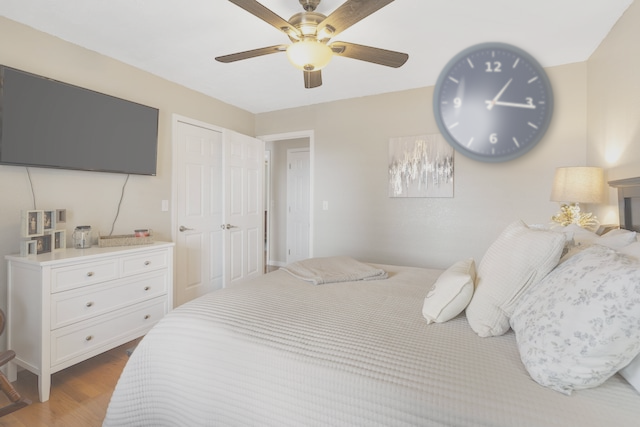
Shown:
**1:16**
